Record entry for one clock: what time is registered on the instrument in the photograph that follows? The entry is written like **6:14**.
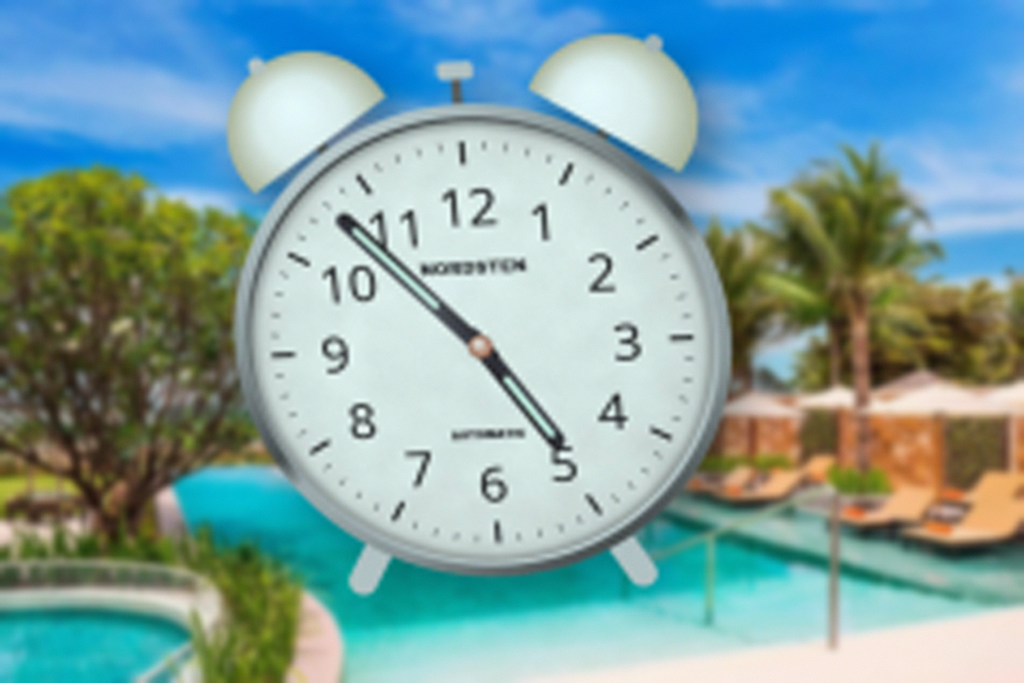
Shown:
**4:53**
